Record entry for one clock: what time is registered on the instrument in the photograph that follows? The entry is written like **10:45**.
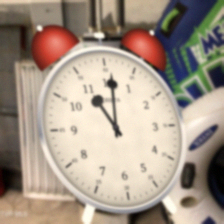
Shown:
**11:01**
